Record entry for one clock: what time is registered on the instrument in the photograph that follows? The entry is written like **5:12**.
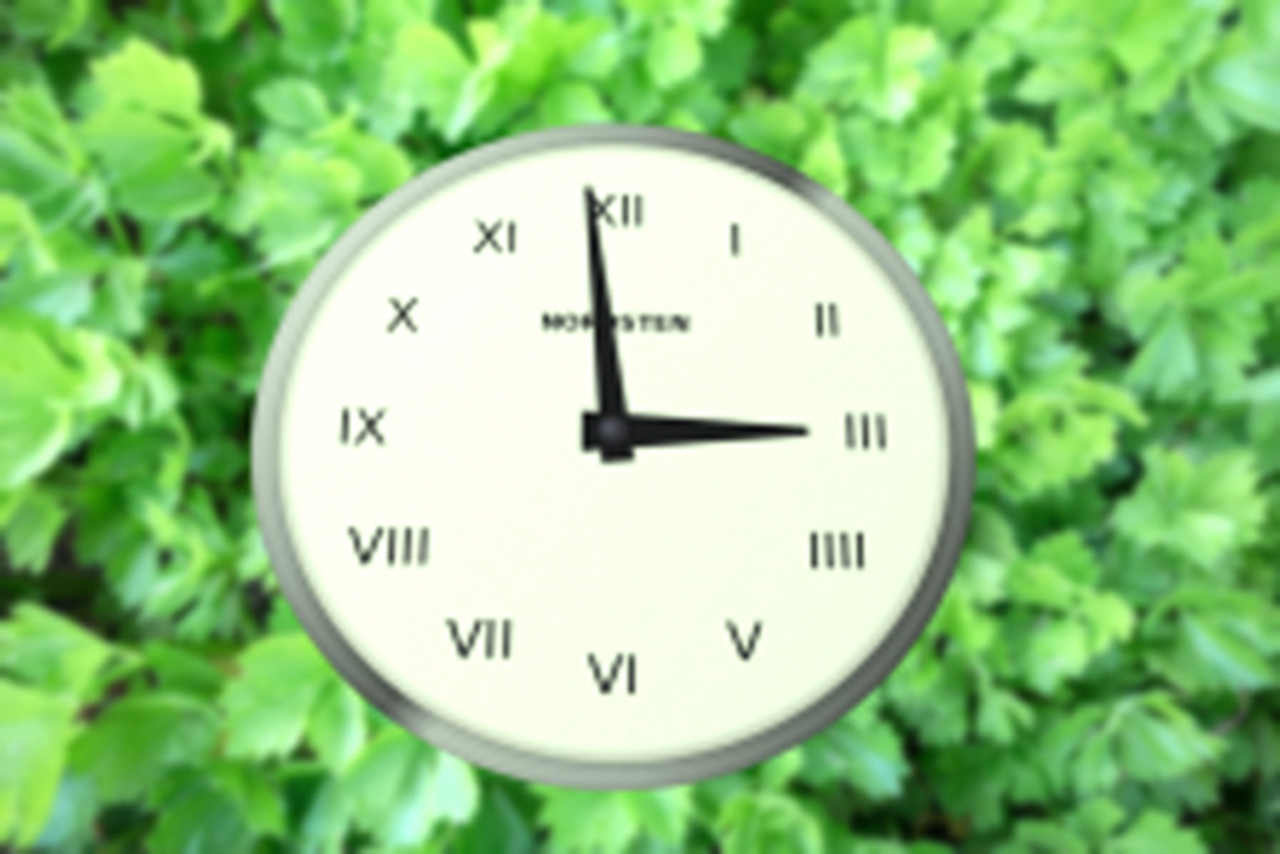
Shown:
**2:59**
